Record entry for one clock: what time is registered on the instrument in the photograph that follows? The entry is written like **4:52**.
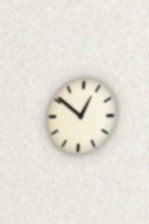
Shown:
**12:51**
